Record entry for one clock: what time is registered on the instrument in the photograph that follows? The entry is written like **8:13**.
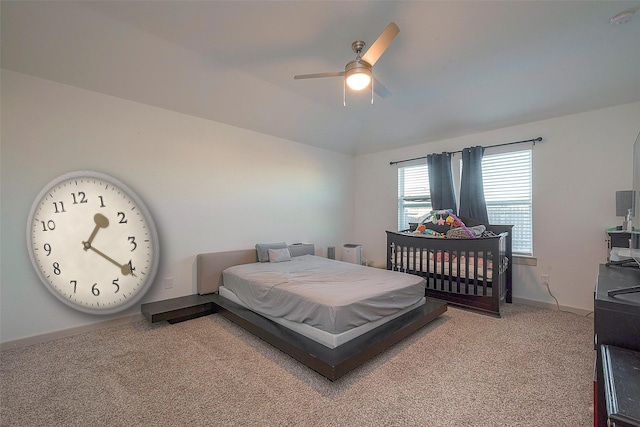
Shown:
**1:21**
